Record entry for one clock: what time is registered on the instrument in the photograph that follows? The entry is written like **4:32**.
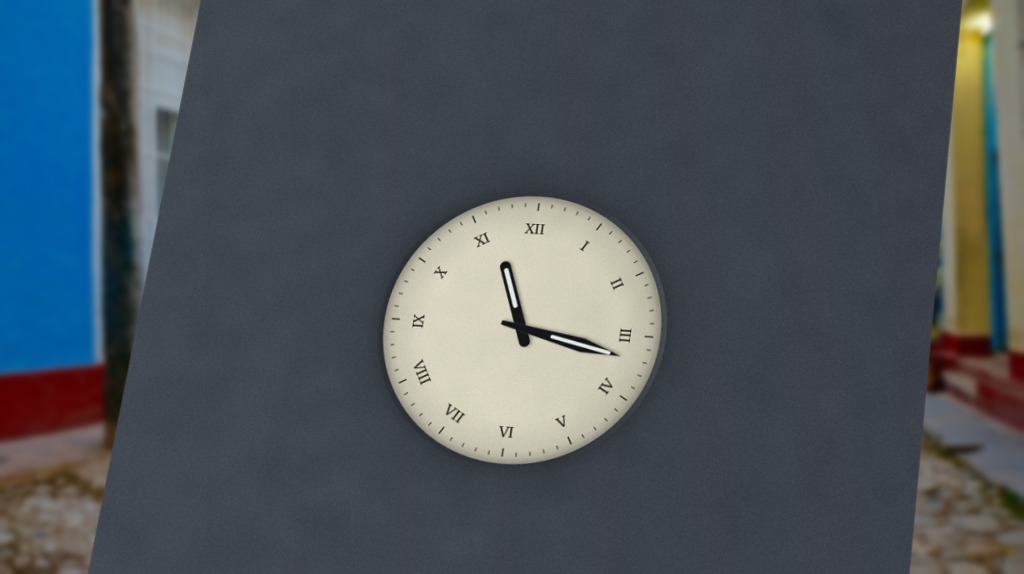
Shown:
**11:17**
